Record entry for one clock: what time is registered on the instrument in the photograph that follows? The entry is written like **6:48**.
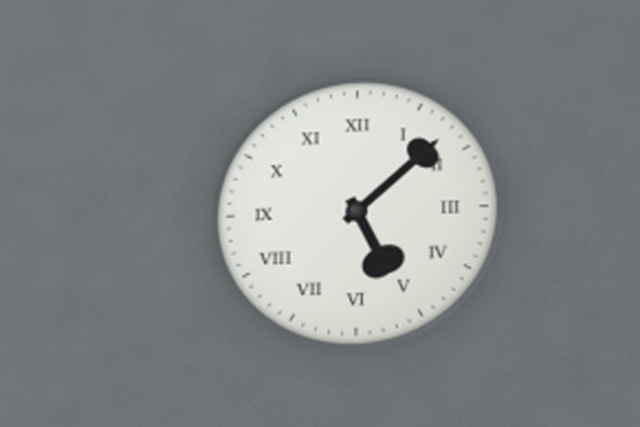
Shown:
**5:08**
